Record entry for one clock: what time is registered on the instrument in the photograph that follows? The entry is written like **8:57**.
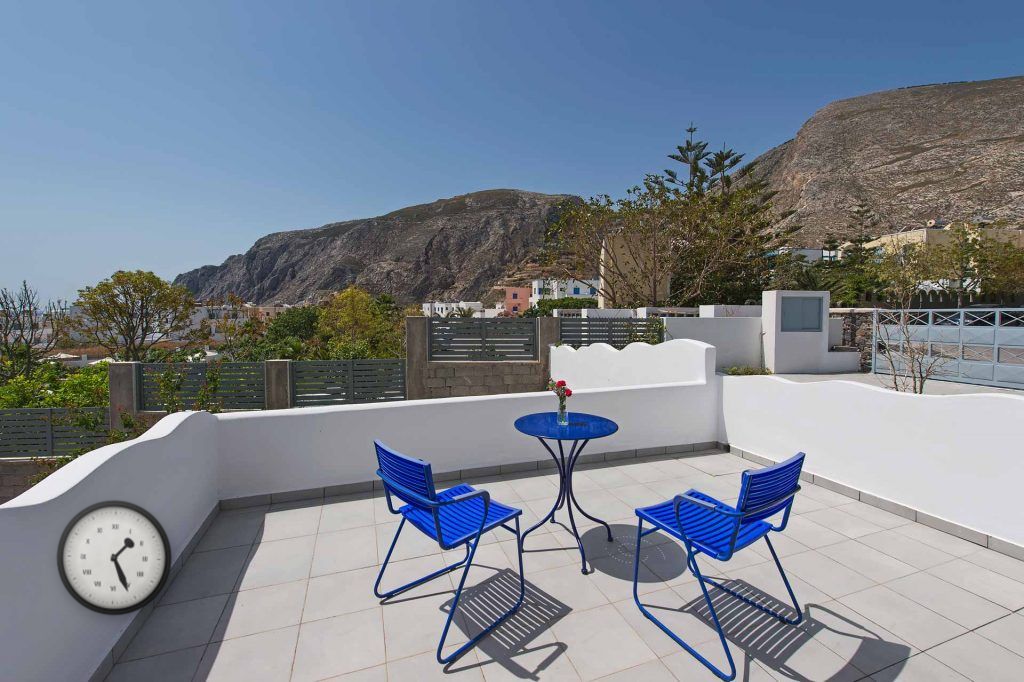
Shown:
**1:26**
